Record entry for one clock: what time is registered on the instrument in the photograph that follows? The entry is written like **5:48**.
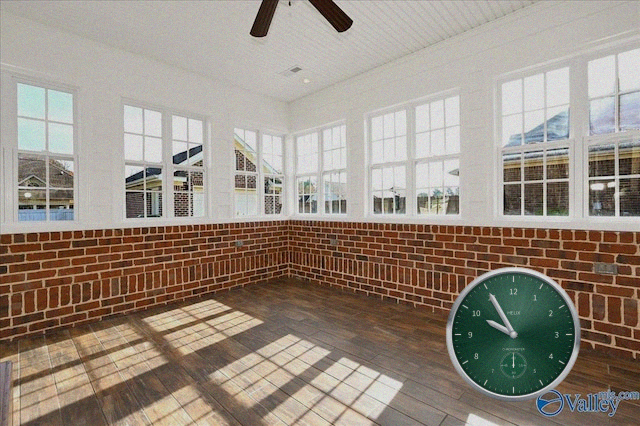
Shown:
**9:55**
